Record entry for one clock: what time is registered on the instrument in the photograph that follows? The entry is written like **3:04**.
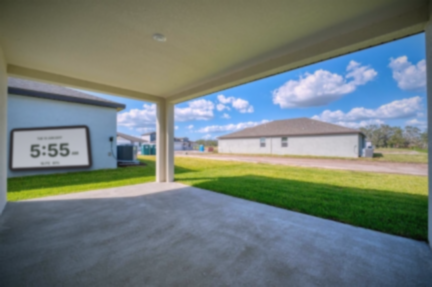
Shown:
**5:55**
